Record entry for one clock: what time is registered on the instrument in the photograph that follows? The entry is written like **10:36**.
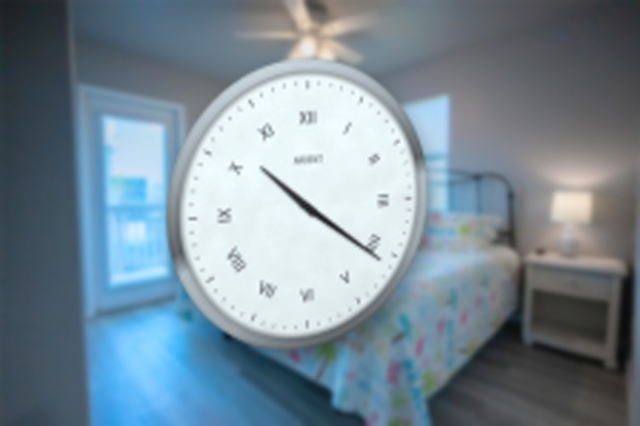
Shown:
**10:21**
